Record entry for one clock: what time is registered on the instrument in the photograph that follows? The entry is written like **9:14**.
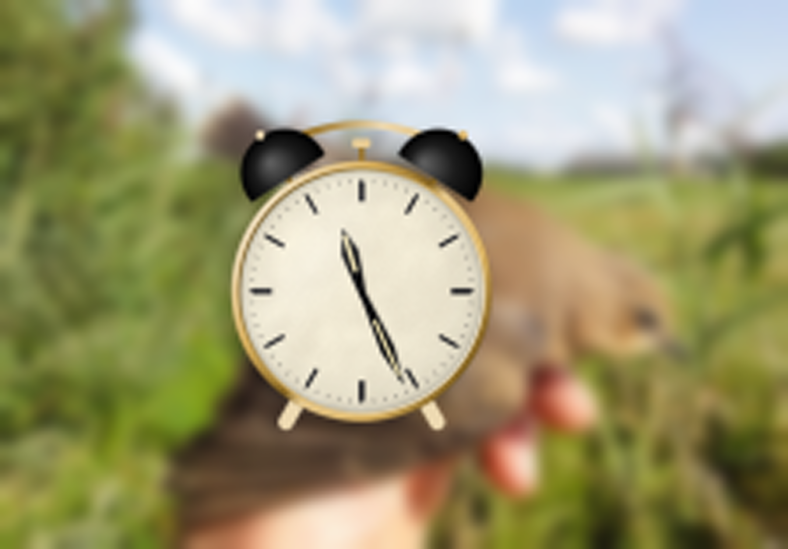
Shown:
**11:26**
